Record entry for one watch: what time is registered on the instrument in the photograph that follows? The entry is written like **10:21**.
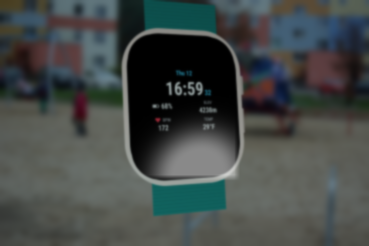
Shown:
**16:59**
